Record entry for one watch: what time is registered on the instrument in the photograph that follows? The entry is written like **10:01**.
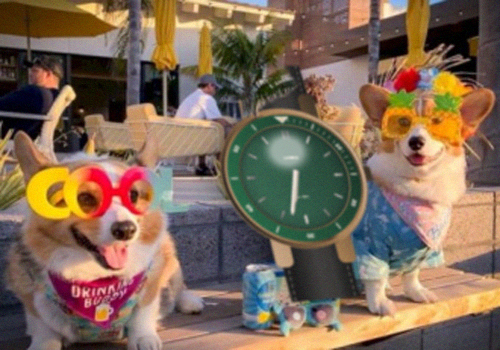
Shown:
**6:33**
